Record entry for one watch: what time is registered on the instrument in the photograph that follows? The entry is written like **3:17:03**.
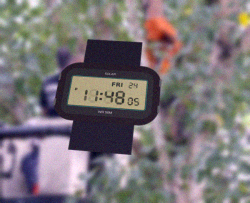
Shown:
**11:48:05**
